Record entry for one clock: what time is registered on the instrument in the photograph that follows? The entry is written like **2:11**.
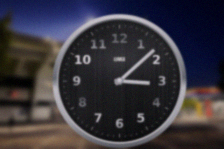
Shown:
**3:08**
